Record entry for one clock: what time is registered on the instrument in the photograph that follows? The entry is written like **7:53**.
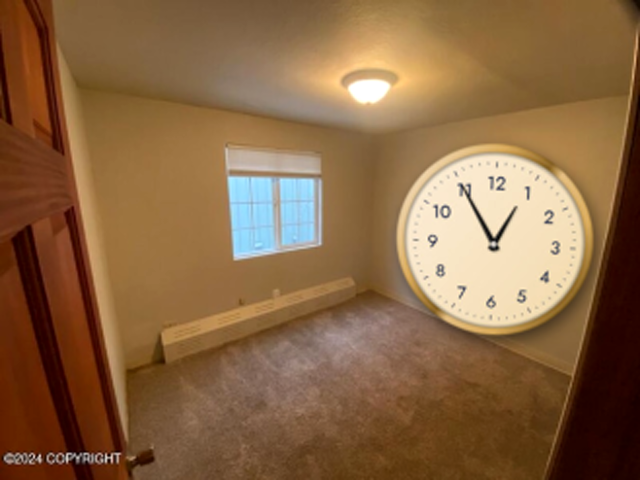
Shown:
**12:55**
